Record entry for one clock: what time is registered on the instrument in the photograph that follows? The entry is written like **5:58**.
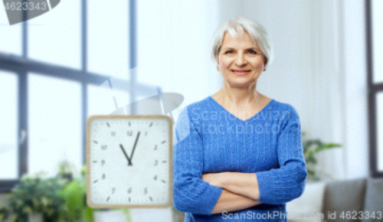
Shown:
**11:03**
